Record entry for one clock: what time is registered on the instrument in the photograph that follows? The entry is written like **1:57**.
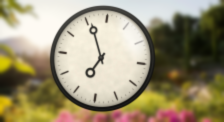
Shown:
**6:56**
